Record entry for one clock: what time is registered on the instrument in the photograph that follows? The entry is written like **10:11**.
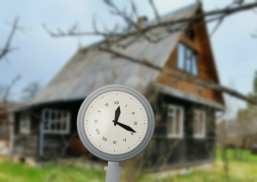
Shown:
**12:19**
